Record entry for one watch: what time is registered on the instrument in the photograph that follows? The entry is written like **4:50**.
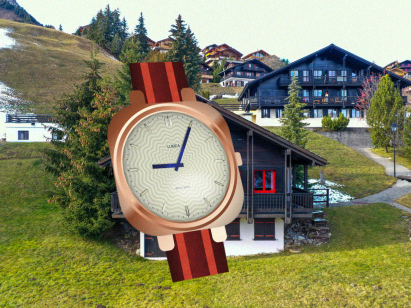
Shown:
**9:05**
